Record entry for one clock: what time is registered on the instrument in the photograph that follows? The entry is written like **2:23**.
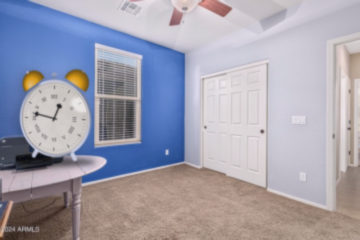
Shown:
**12:47**
